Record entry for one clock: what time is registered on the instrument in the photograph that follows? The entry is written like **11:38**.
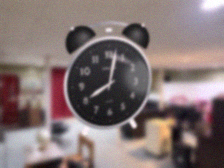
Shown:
**8:02**
